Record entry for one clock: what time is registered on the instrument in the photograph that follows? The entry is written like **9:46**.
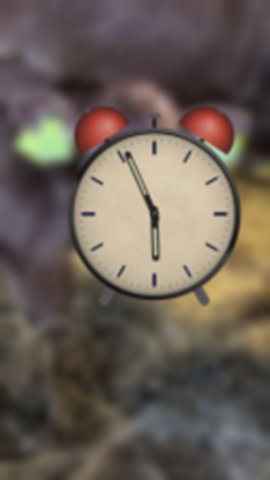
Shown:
**5:56**
